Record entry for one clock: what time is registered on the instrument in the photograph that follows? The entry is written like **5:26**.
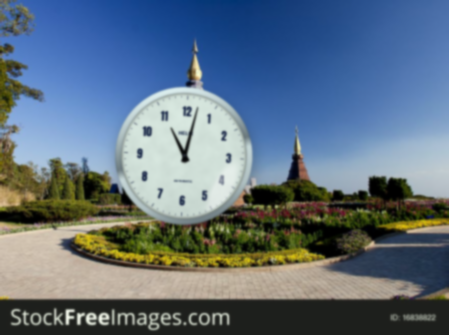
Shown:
**11:02**
